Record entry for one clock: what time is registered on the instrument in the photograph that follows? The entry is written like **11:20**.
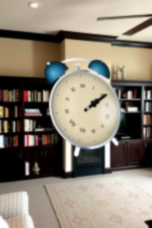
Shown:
**2:11**
